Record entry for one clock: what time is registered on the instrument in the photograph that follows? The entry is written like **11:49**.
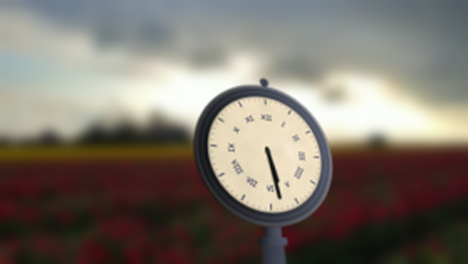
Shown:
**5:28**
